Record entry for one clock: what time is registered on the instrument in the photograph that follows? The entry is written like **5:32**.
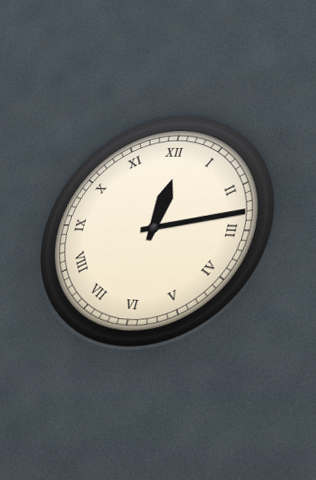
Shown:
**12:13**
